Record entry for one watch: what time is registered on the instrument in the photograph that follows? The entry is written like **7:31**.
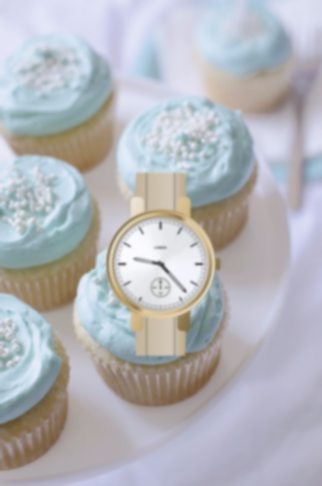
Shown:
**9:23**
